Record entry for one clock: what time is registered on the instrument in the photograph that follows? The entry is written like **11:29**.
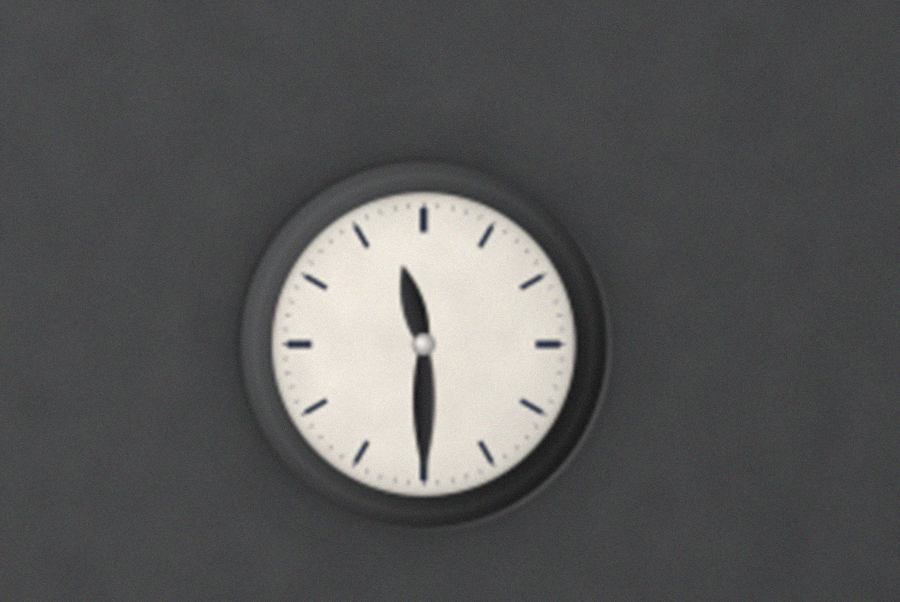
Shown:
**11:30**
